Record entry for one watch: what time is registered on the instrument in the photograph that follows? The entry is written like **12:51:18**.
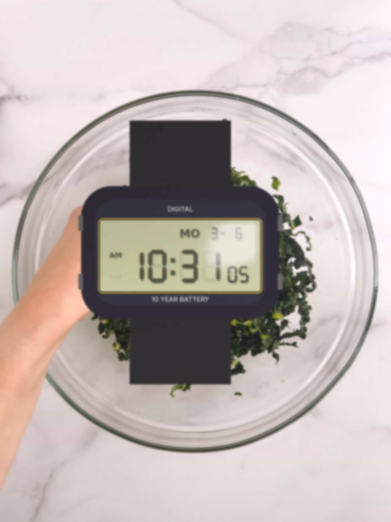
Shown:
**10:31:05**
